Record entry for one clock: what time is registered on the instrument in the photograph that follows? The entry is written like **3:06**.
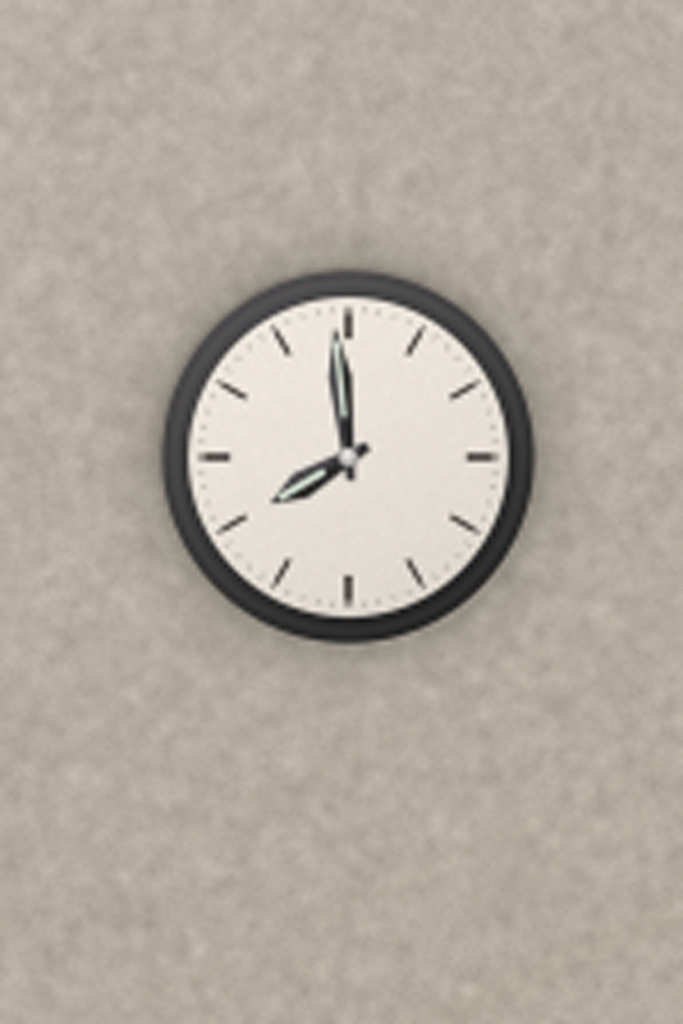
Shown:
**7:59**
